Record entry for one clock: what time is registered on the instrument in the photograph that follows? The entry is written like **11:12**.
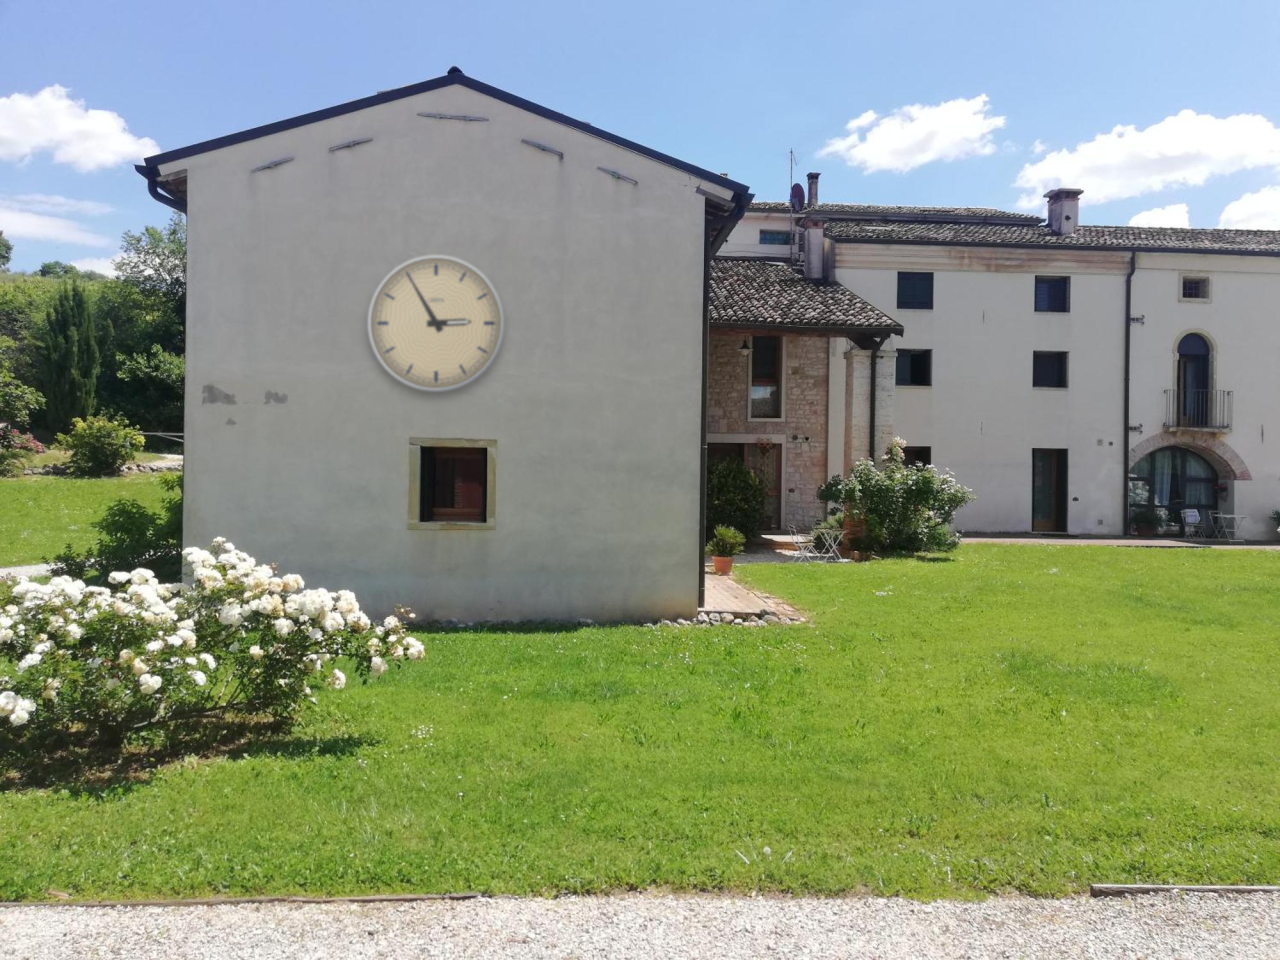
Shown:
**2:55**
